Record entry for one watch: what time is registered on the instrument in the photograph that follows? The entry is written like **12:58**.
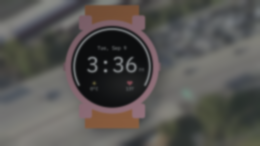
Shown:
**3:36**
